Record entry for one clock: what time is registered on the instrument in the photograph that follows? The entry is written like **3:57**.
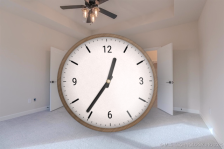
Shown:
**12:36**
